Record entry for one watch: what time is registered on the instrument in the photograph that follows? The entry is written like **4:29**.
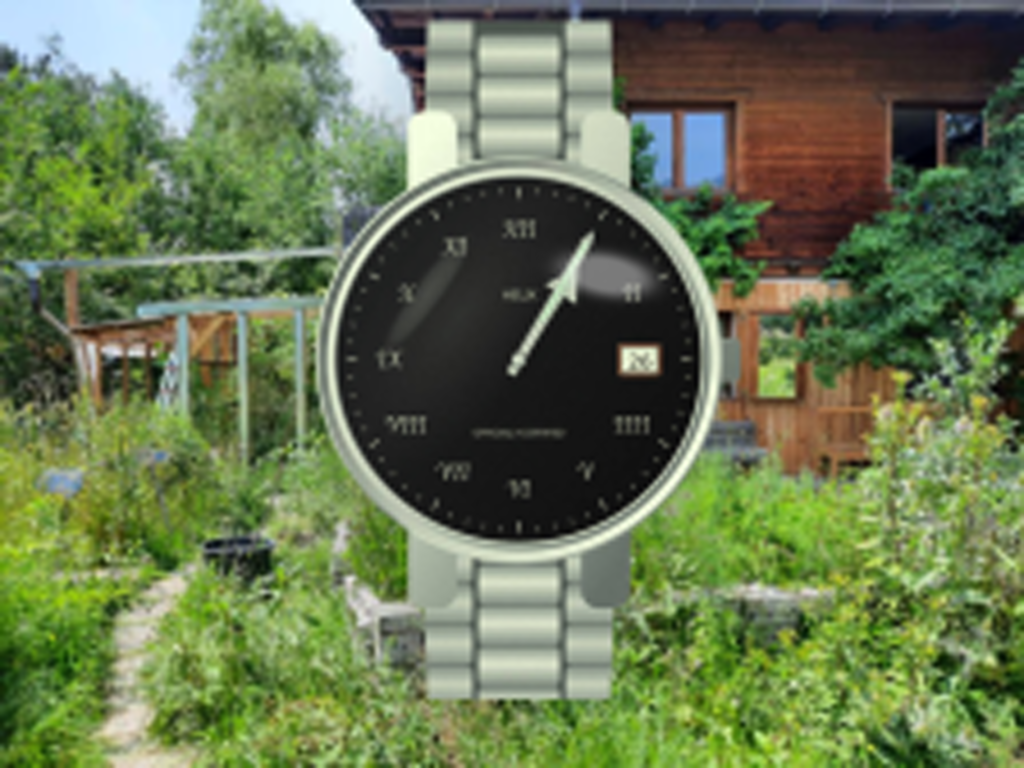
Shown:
**1:05**
